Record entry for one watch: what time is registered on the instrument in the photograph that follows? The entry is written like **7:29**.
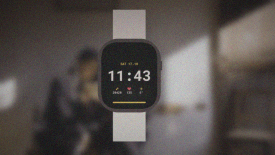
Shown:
**11:43**
